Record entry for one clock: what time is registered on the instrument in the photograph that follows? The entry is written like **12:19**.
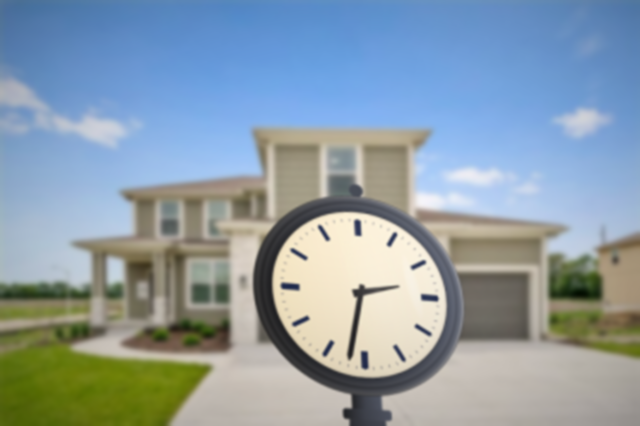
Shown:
**2:32**
